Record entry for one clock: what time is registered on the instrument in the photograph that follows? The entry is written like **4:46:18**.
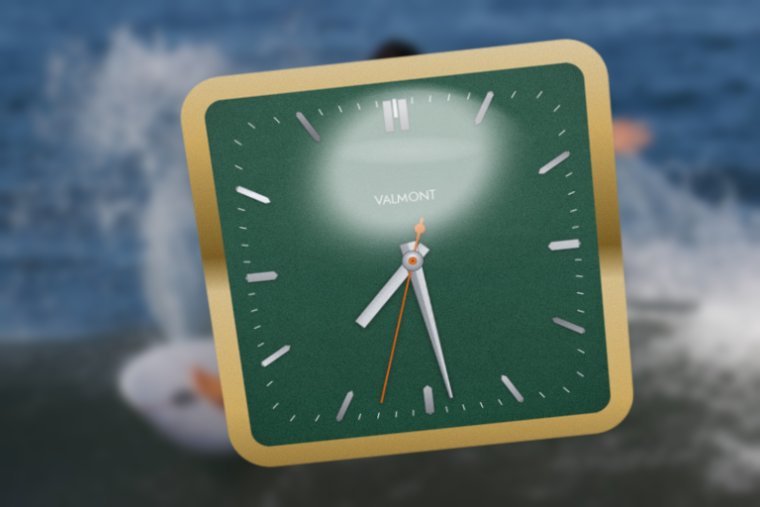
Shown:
**7:28:33**
